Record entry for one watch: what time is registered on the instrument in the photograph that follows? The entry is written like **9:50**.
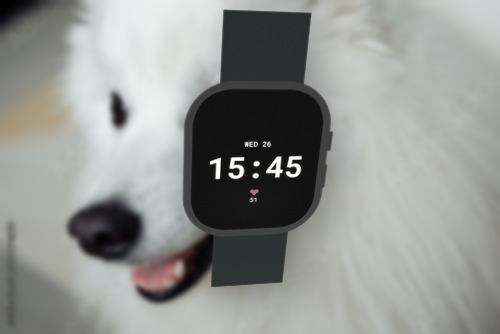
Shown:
**15:45**
